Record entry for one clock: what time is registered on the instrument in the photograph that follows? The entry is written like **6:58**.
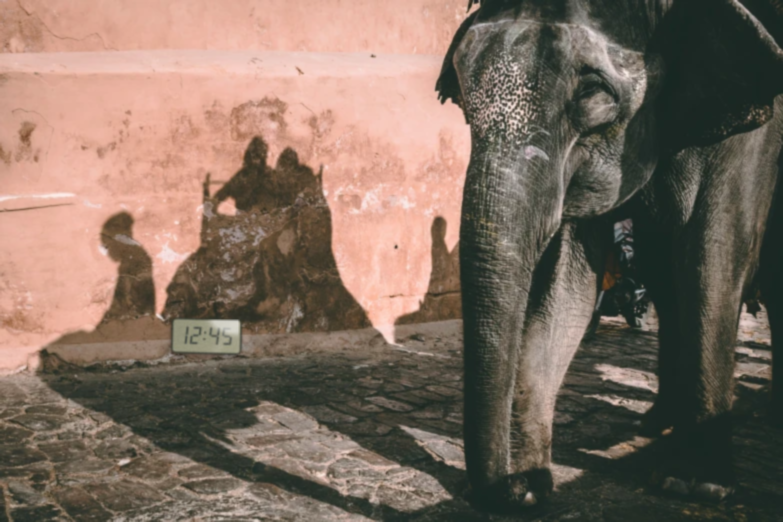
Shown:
**12:45**
